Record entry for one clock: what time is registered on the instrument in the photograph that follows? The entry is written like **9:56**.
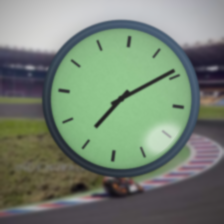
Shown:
**7:09**
